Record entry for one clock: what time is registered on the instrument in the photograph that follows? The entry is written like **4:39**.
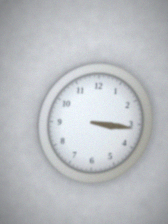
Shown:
**3:16**
